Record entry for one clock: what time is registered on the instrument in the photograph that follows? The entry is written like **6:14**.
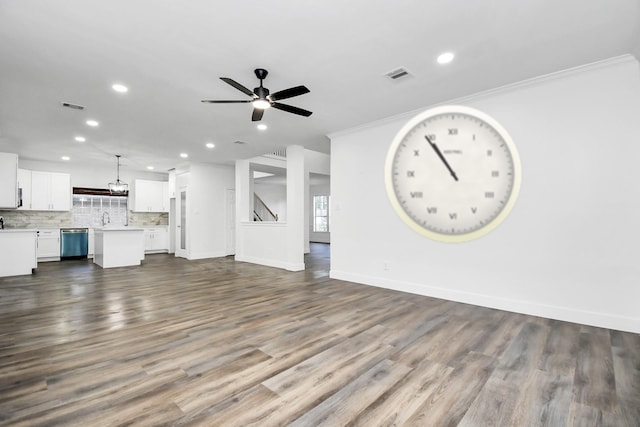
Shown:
**10:54**
